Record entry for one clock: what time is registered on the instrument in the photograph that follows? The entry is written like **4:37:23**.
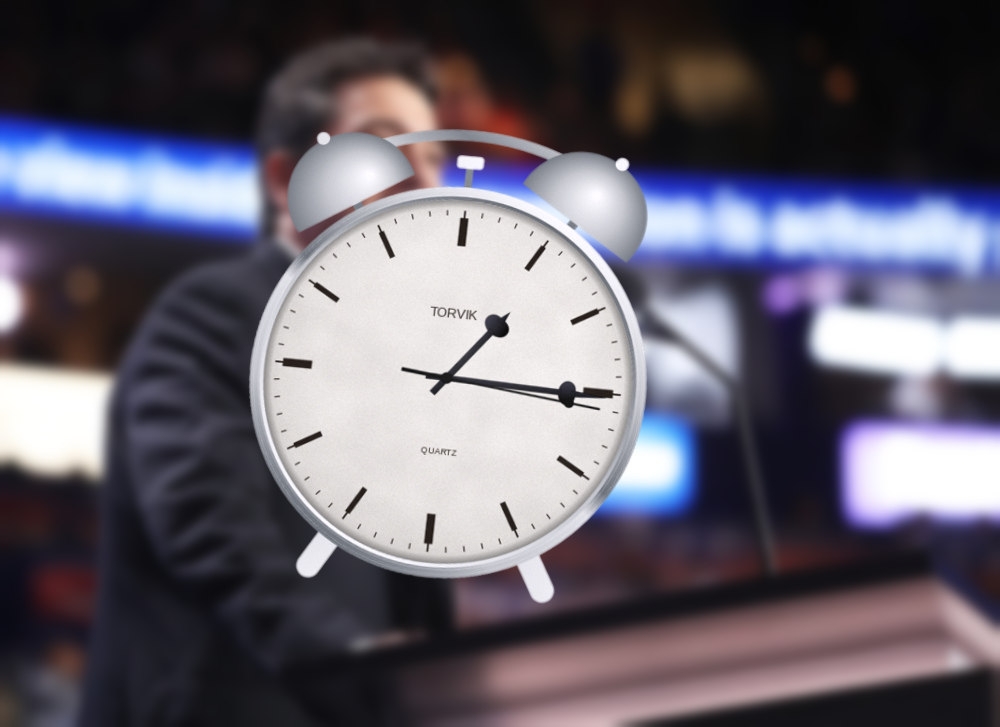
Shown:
**1:15:16**
